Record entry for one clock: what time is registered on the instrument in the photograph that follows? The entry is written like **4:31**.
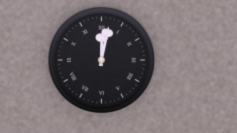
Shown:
**12:02**
